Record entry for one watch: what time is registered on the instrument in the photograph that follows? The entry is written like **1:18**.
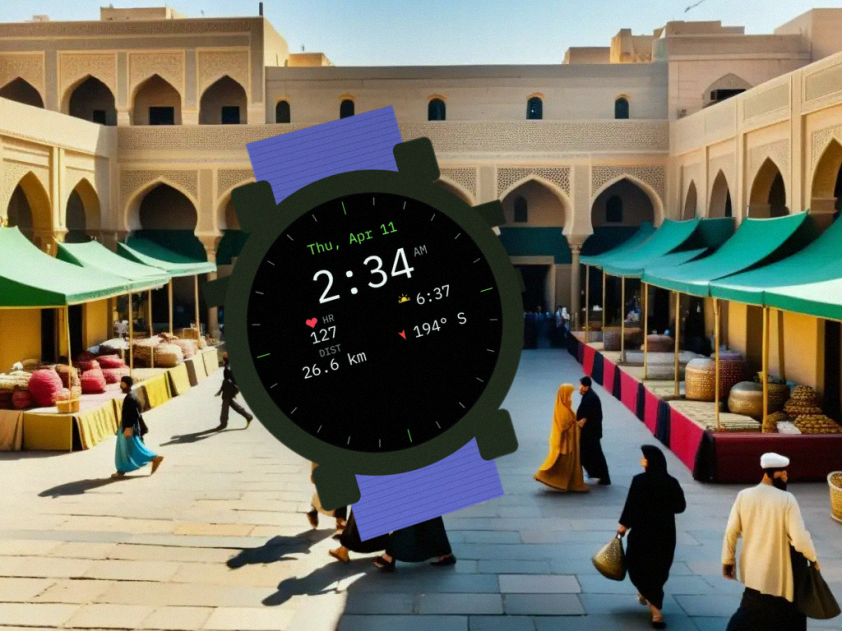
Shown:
**2:34**
